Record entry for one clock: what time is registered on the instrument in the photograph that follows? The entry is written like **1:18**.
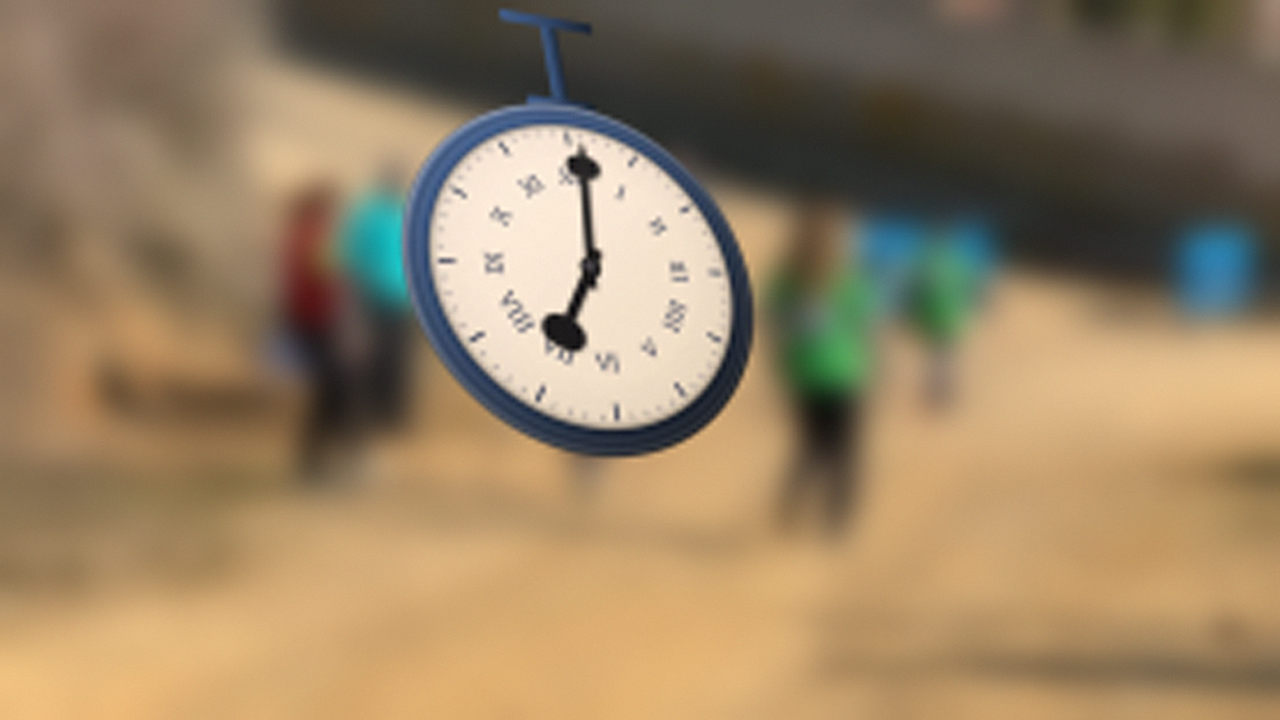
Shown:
**7:01**
